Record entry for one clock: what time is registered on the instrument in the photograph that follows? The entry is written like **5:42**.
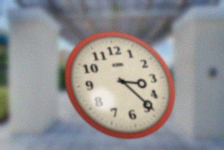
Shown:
**3:24**
